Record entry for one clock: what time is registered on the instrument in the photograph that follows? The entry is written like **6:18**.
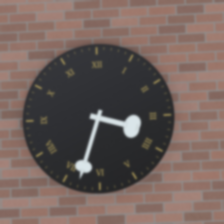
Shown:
**3:33**
